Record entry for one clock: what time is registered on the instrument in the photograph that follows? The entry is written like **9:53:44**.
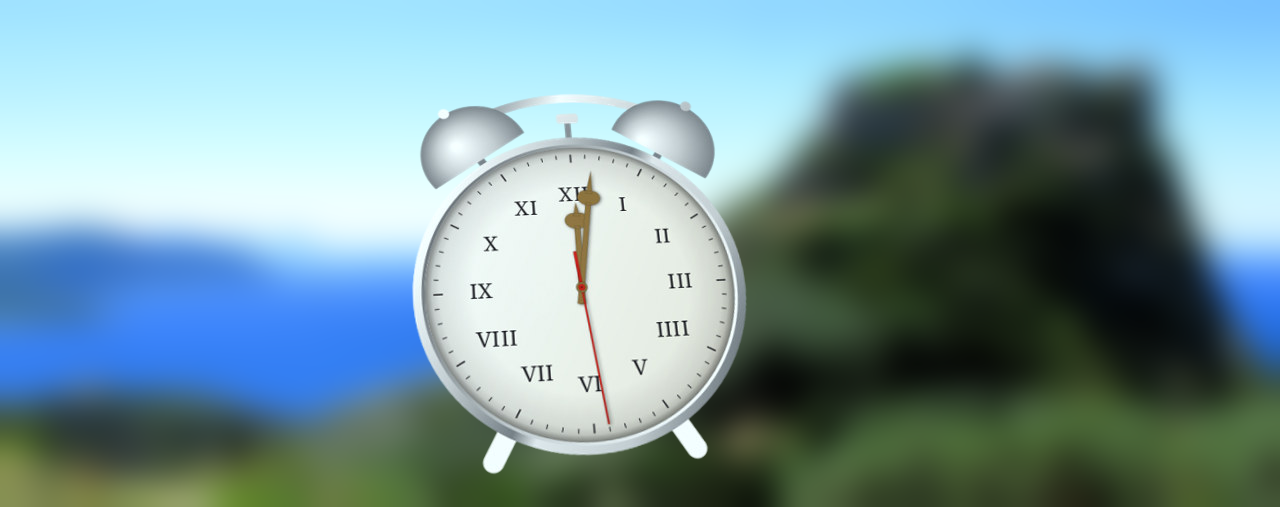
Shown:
**12:01:29**
